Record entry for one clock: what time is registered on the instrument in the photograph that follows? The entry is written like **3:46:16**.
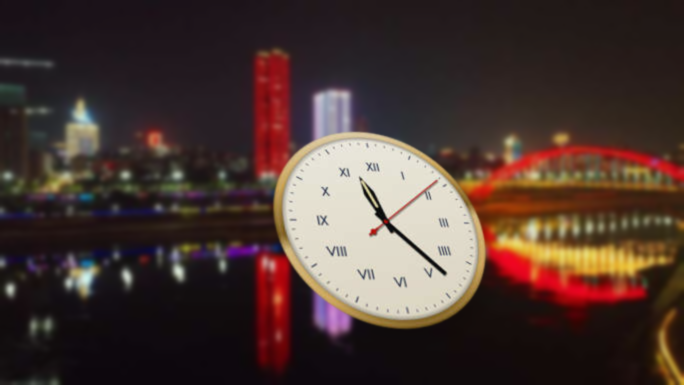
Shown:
**11:23:09**
